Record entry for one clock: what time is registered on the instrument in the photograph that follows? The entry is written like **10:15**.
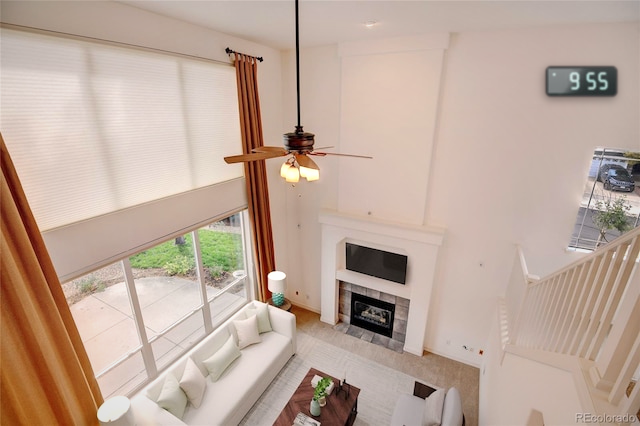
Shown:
**9:55**
